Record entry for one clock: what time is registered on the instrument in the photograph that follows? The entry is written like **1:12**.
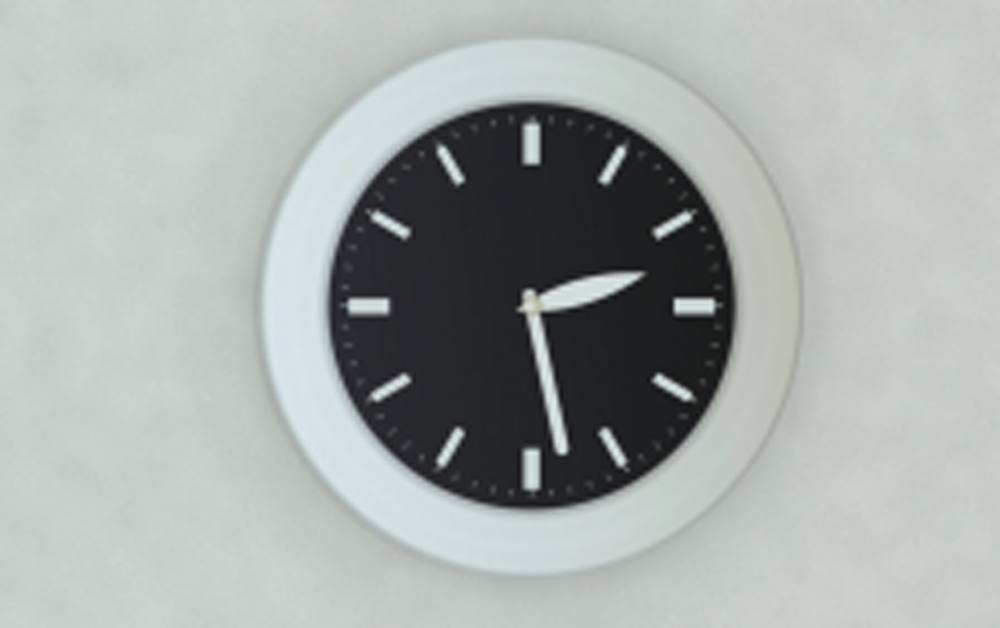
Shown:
**2:28**
